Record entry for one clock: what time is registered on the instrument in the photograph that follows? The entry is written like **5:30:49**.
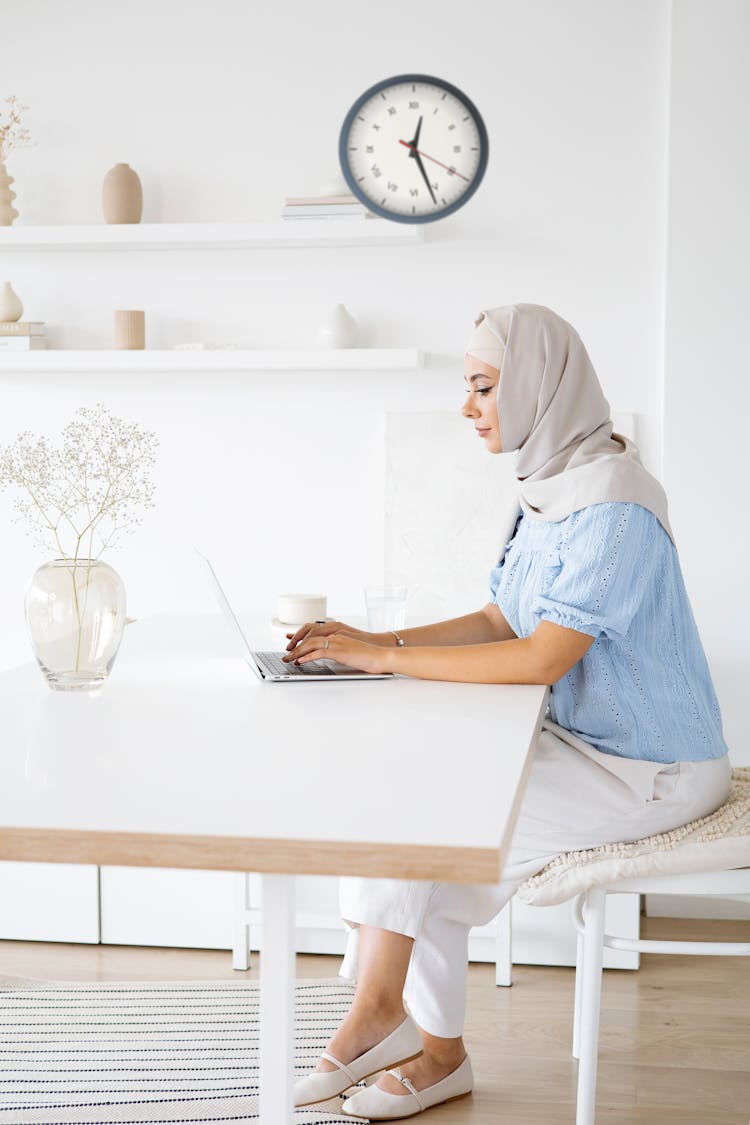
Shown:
**12:26:20**
